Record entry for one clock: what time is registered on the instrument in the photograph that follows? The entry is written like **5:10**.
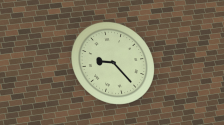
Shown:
**9:25**
